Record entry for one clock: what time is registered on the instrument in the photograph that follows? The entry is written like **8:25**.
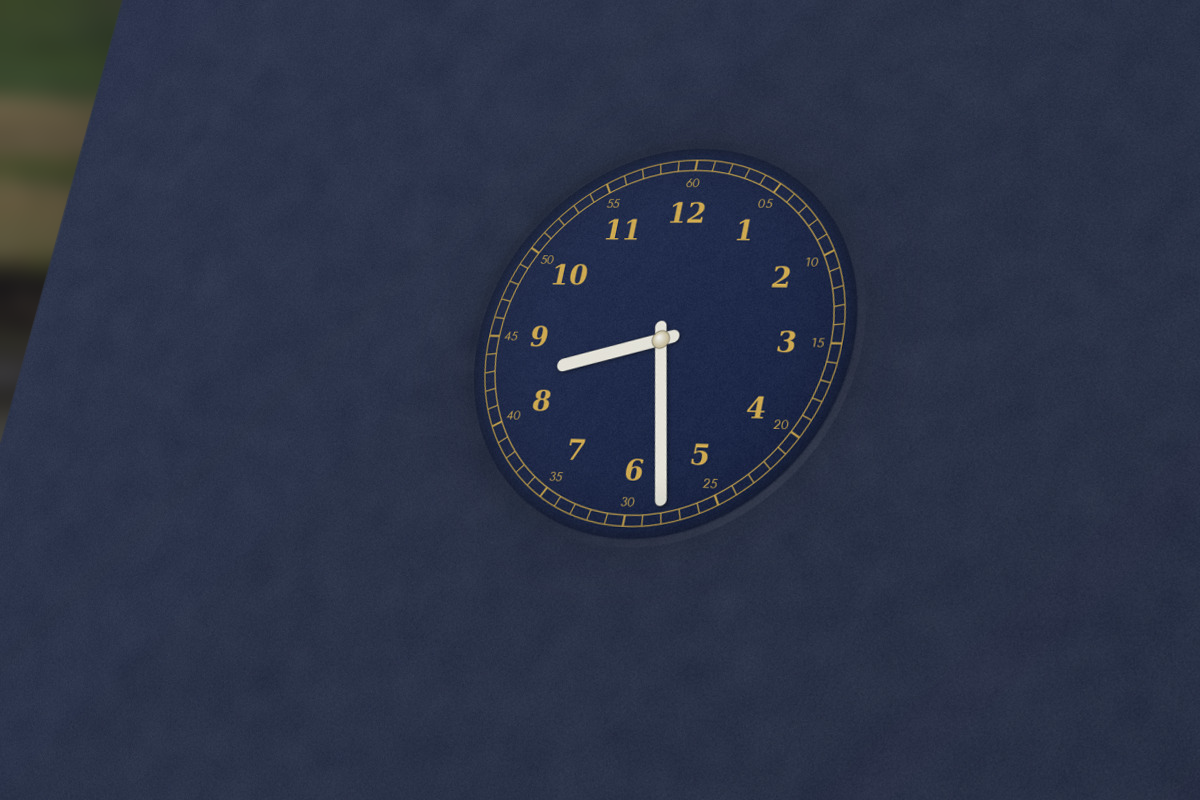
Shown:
**8:28**
